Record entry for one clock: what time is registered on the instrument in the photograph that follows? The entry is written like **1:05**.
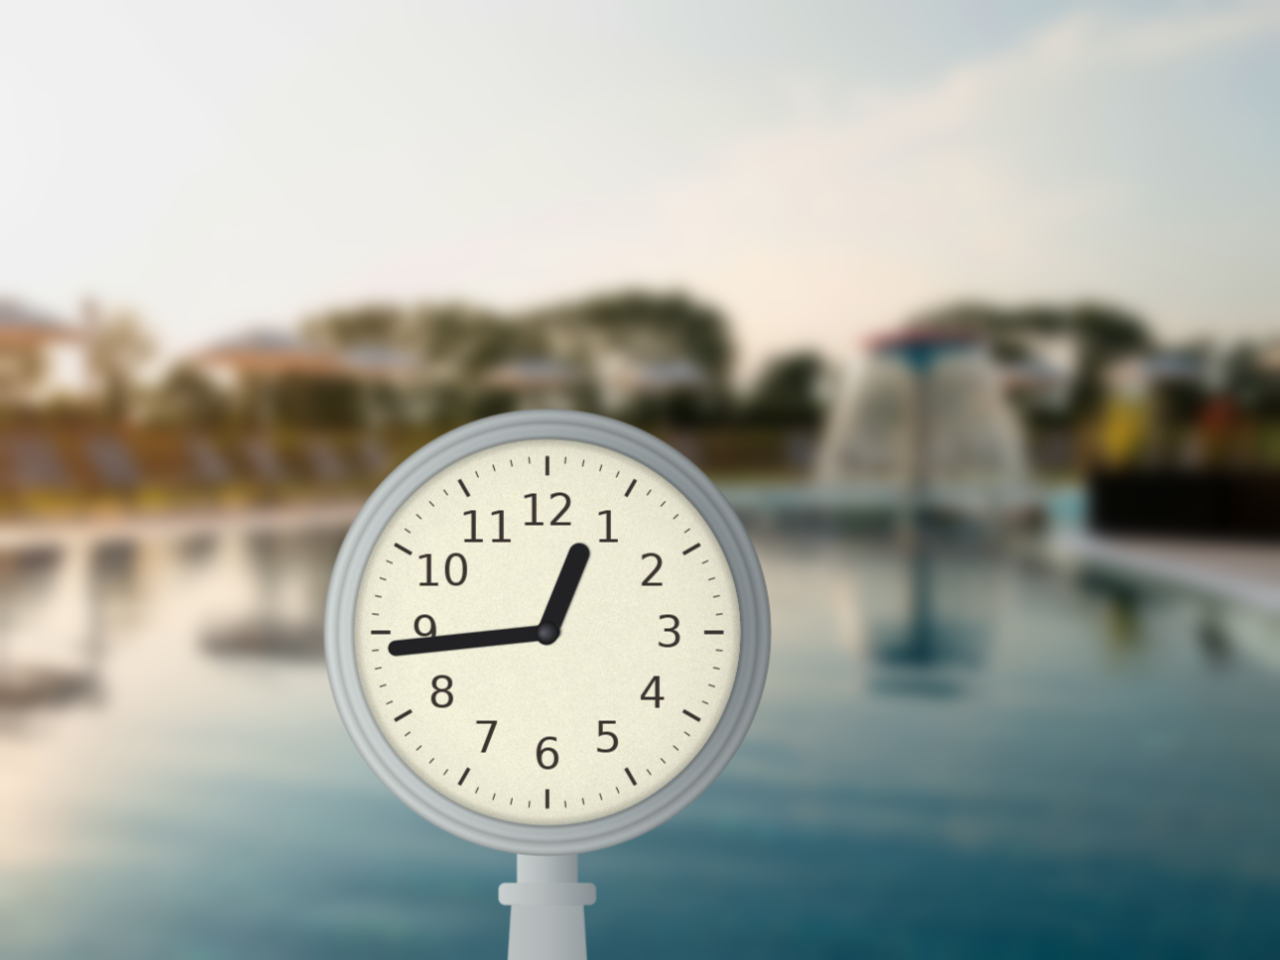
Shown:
**12:44**
